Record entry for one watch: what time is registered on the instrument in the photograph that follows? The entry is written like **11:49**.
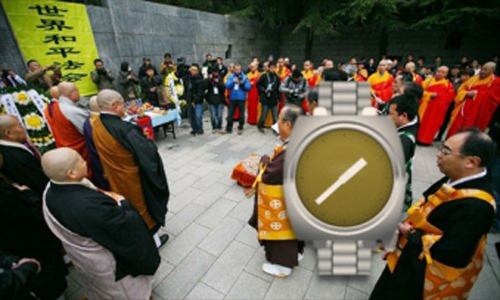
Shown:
**1:38**
